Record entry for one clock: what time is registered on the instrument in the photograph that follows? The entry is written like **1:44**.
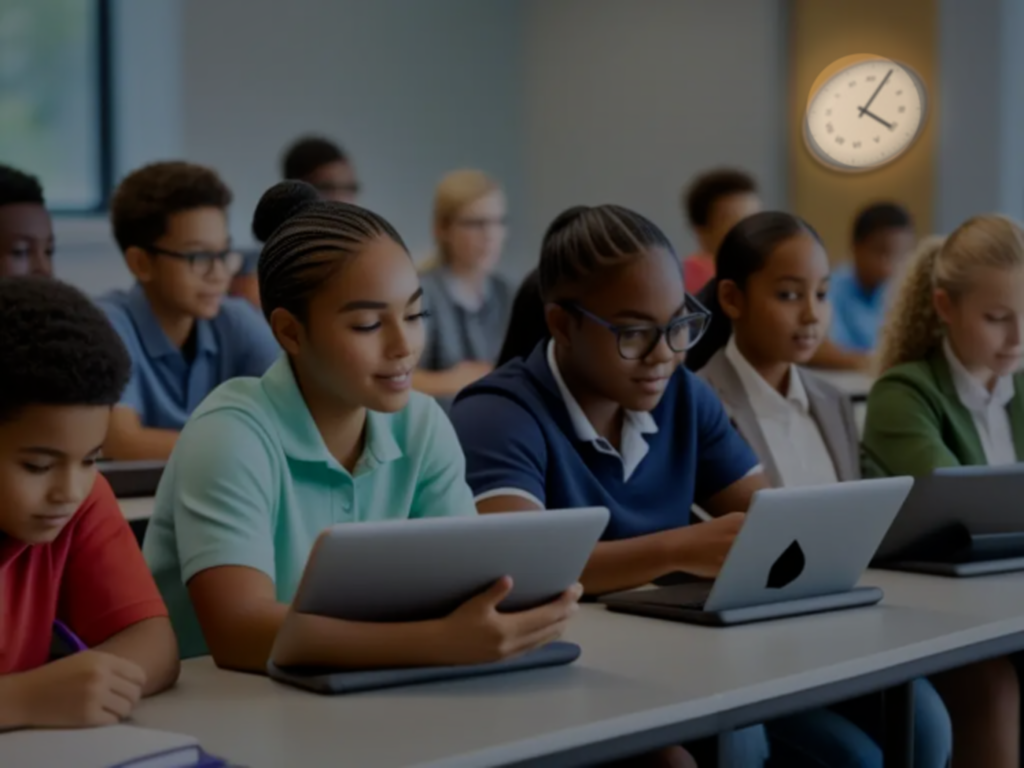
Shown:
**4:04**
